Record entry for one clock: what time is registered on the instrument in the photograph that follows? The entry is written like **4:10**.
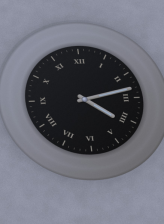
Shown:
**4:13**
